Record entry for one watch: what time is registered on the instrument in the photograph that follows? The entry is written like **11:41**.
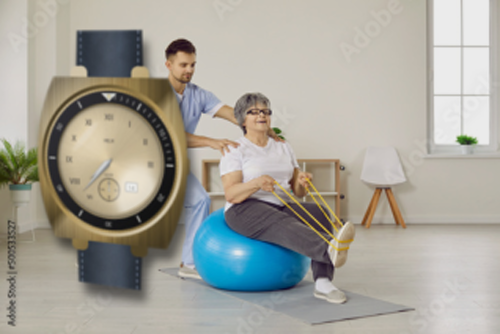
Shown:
**7:37**
